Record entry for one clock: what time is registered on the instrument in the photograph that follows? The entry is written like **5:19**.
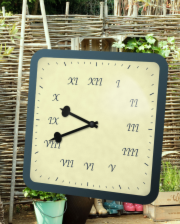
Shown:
**9:41**
